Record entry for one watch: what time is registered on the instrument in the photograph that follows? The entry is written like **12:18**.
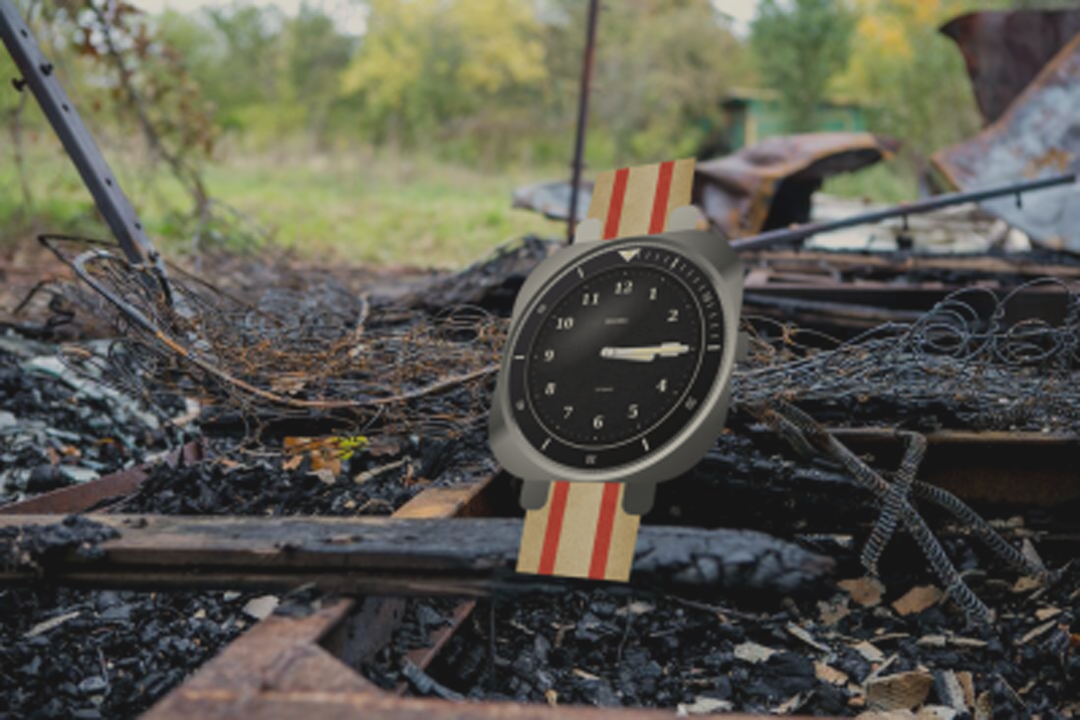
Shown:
**3:15**
